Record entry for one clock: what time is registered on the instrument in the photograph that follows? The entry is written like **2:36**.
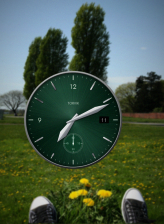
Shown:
**7:11**
